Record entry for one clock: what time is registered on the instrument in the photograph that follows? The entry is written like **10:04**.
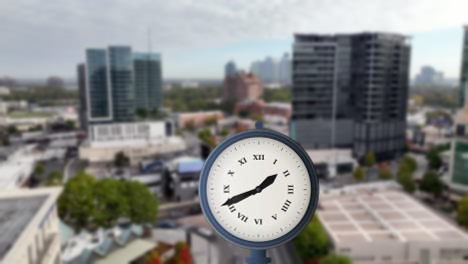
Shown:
**1:41**
